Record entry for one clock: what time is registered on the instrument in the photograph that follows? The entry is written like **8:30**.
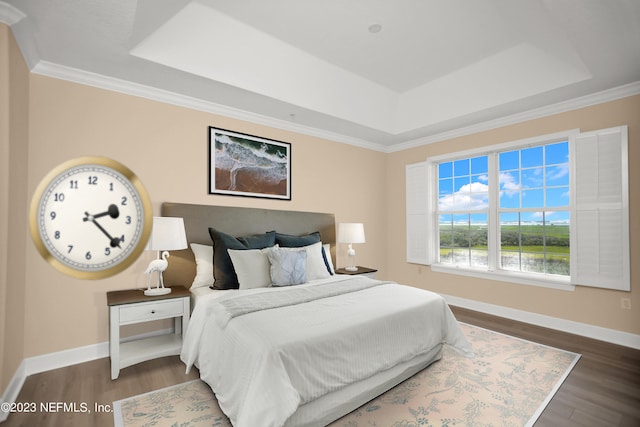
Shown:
**2:22**
